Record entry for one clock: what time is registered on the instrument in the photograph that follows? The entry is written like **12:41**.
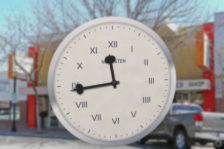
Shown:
**11:44**
